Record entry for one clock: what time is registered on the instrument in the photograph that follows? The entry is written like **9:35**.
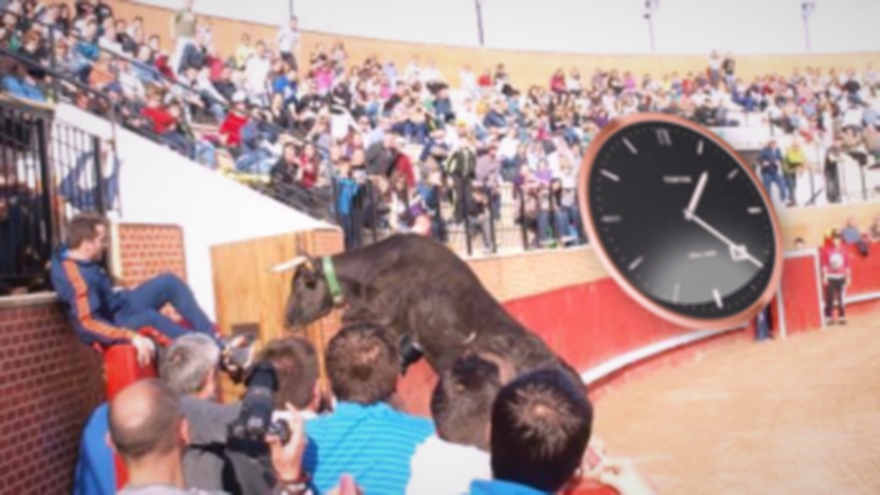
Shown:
**1:22**
